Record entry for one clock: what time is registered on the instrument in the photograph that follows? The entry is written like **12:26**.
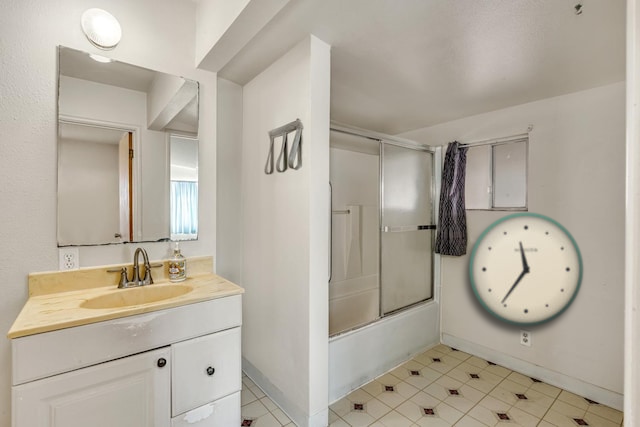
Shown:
**11:36**
